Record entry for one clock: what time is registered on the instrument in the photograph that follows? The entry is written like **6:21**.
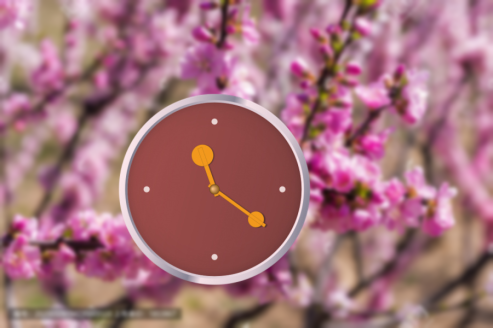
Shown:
**11:21**
